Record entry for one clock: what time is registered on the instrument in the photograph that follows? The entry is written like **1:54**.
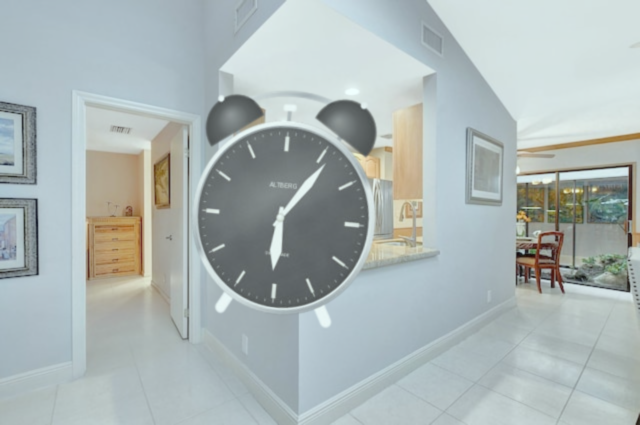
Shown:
**6:06**
